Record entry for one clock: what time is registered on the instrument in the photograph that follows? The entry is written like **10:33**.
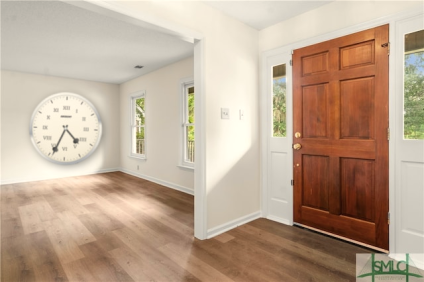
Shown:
**4:34**
